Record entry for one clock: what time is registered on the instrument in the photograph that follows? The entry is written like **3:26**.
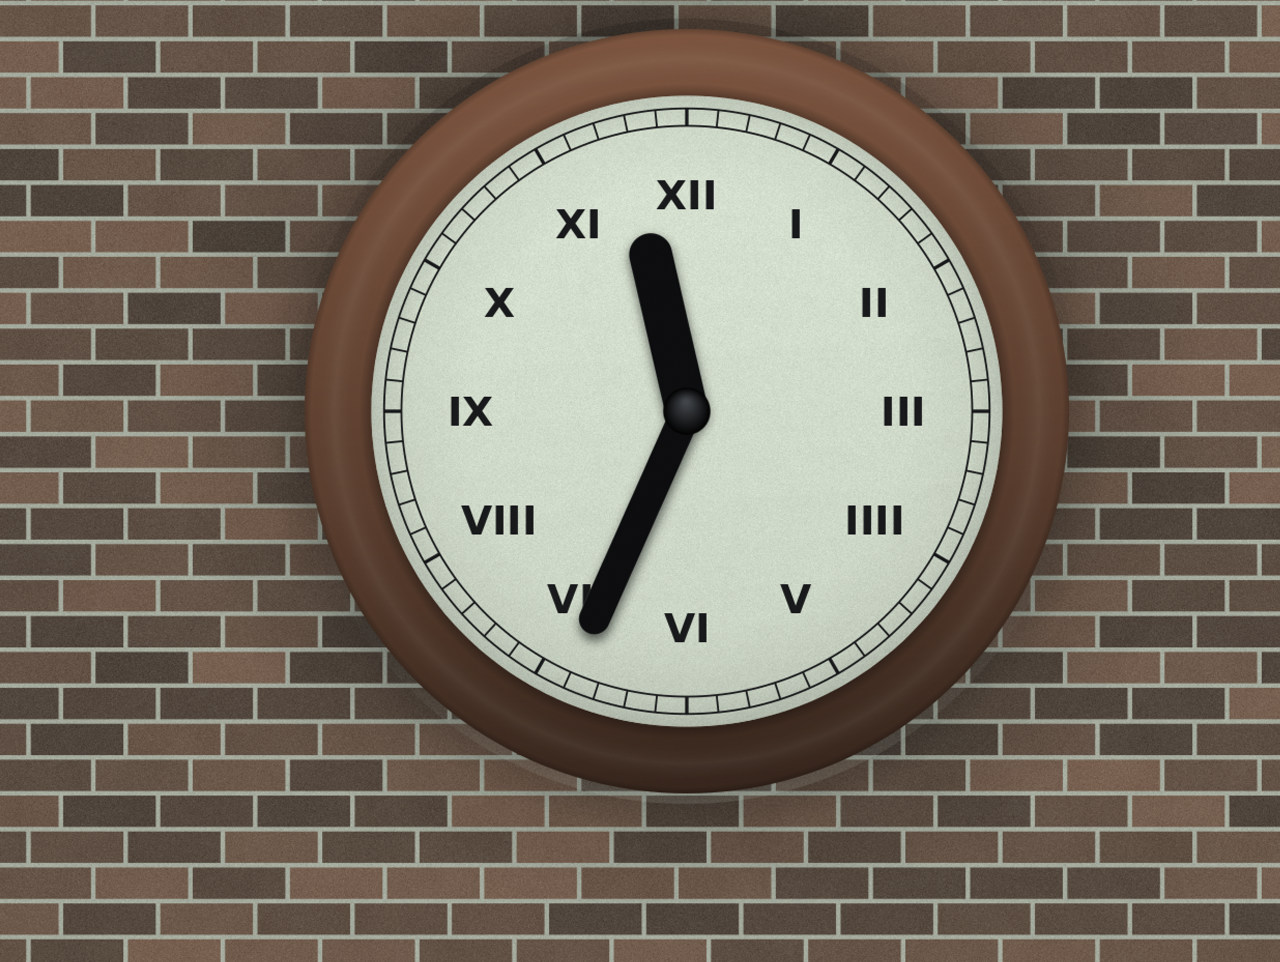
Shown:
**11:34**
